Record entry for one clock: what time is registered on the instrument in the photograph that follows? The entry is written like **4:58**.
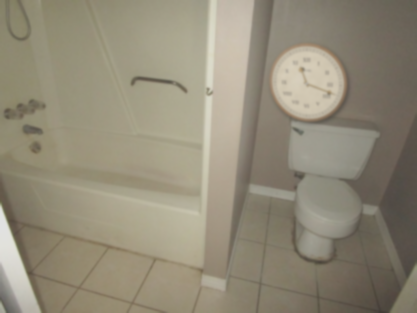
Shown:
**11:18**
